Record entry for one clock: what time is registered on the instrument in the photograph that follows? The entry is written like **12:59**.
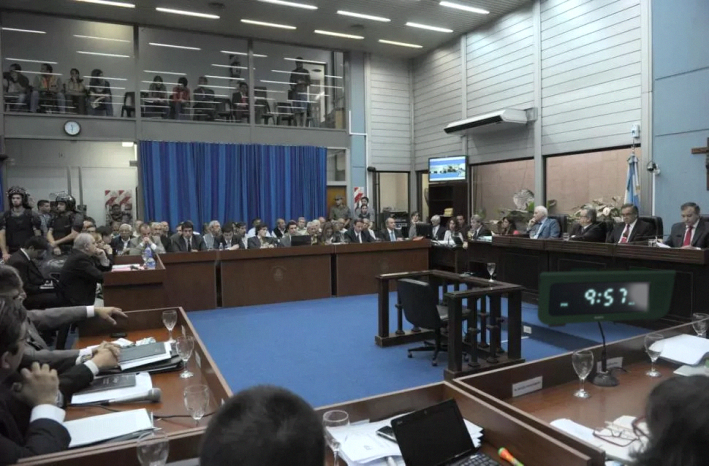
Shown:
**9:57**
